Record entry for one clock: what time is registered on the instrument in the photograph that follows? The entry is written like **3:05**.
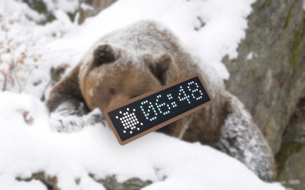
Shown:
**6:48**
